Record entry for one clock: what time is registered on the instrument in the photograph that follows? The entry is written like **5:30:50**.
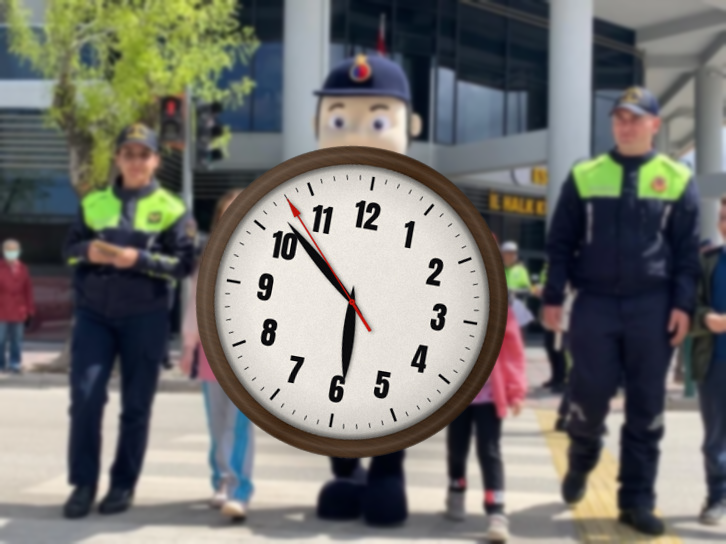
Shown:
**5:51:53**
